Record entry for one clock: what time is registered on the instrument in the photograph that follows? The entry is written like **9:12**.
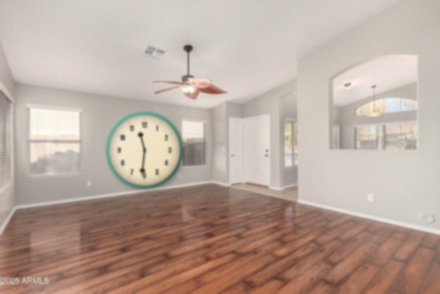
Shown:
**11:31**
